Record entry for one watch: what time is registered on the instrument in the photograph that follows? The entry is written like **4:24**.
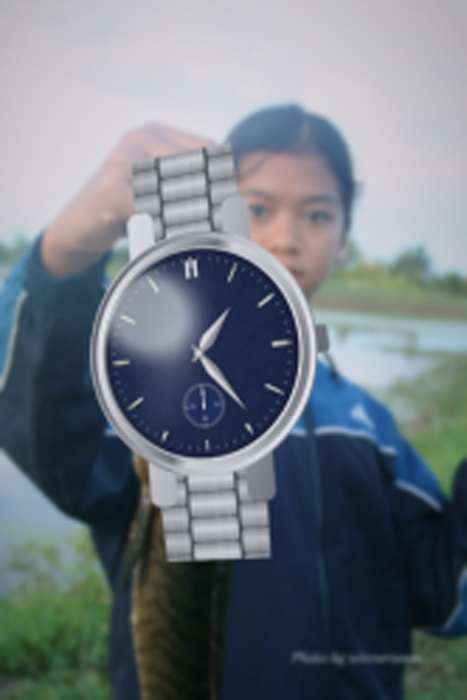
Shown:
**1:24**
